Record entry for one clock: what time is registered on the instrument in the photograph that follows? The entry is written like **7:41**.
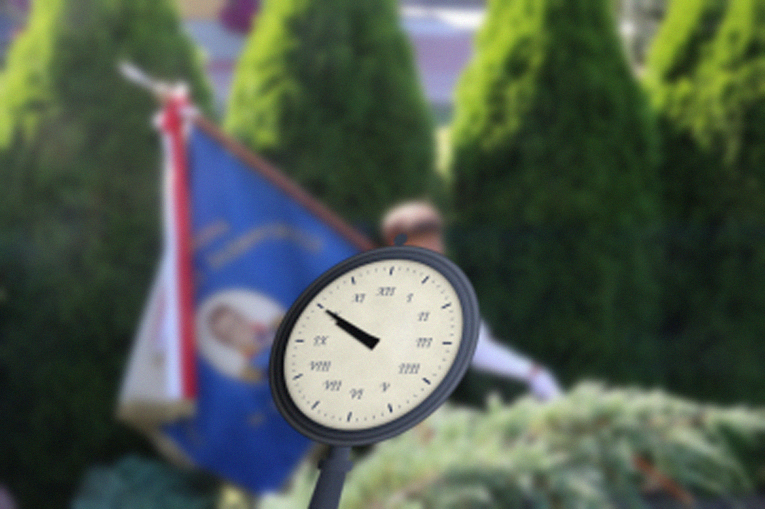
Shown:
**9:50**
